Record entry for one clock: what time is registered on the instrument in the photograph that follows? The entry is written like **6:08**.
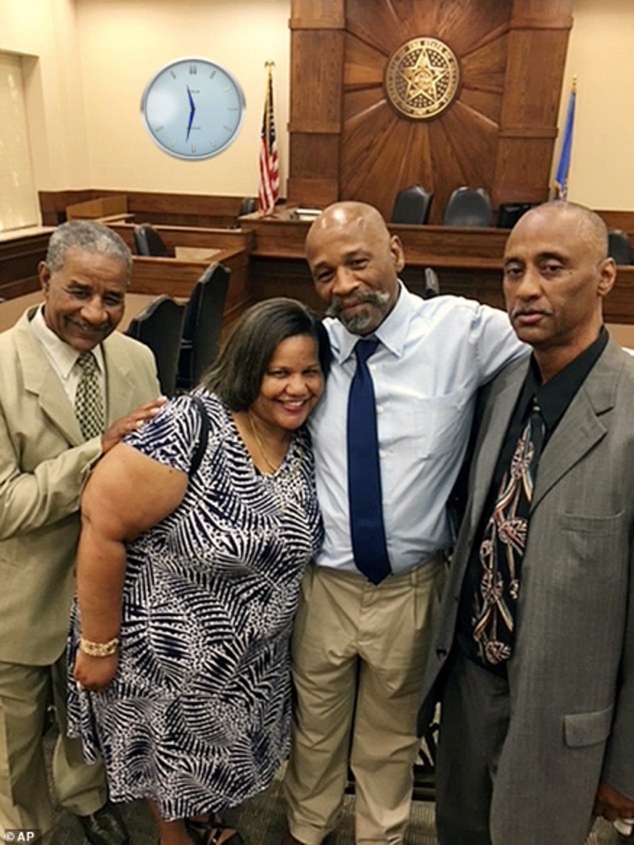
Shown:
**11:32**
